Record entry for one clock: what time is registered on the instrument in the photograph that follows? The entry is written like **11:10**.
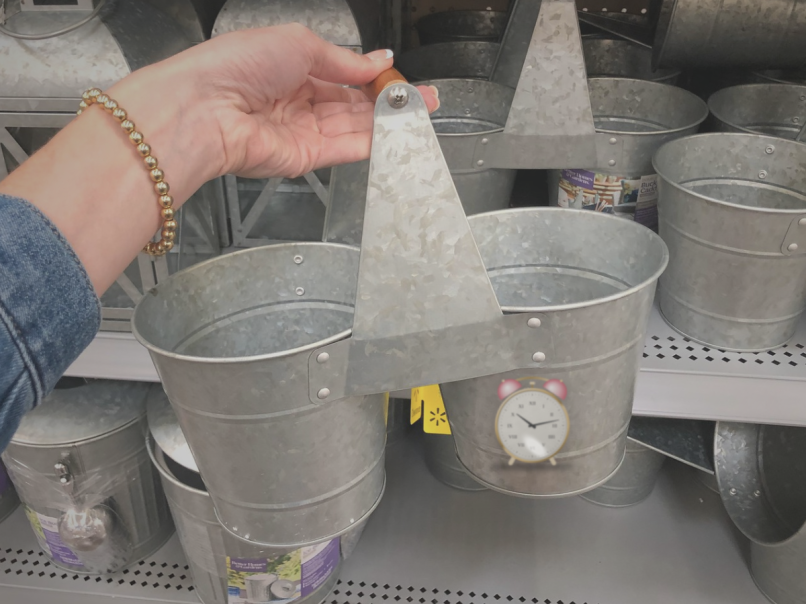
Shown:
**10:13**
